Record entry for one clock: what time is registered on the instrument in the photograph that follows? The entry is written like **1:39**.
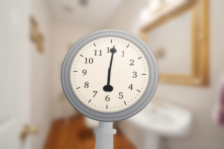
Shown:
**6:01**
